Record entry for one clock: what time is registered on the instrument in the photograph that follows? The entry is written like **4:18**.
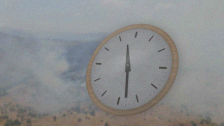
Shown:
**11:28**
